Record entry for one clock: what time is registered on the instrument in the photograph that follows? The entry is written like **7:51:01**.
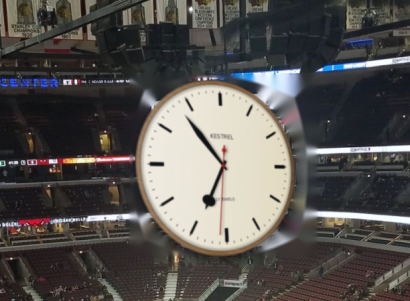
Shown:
**6:53:31**
